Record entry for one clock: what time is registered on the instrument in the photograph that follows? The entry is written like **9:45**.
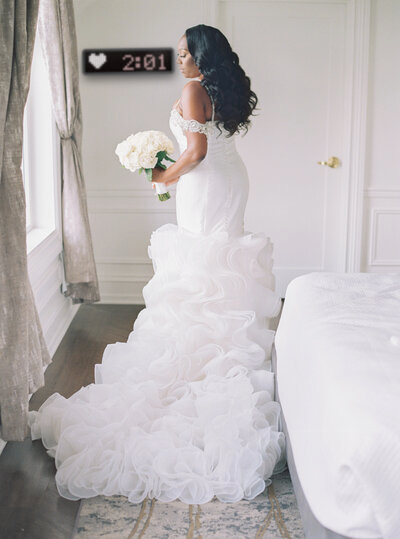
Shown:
**2:01**
